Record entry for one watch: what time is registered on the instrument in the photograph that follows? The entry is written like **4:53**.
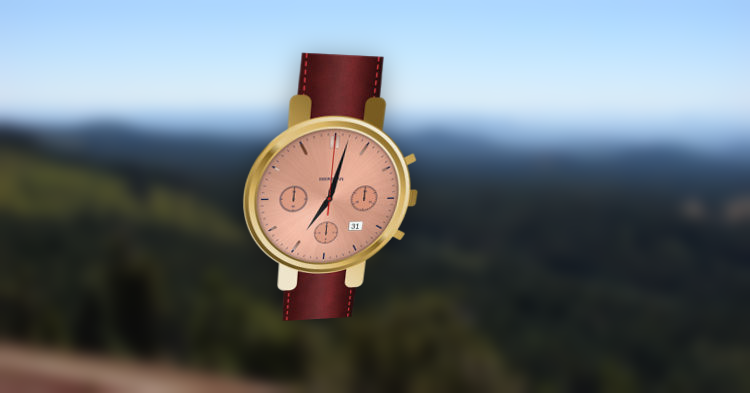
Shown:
**7:02**
